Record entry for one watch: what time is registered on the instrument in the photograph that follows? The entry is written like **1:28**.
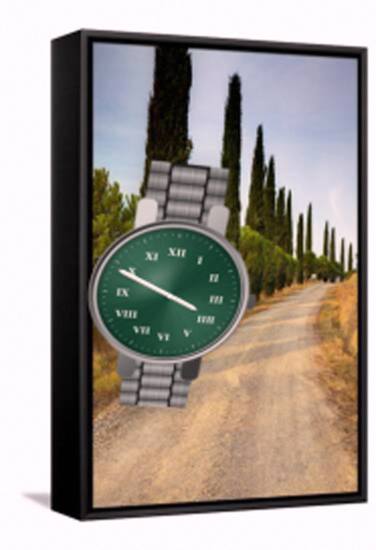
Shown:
**3:49**
